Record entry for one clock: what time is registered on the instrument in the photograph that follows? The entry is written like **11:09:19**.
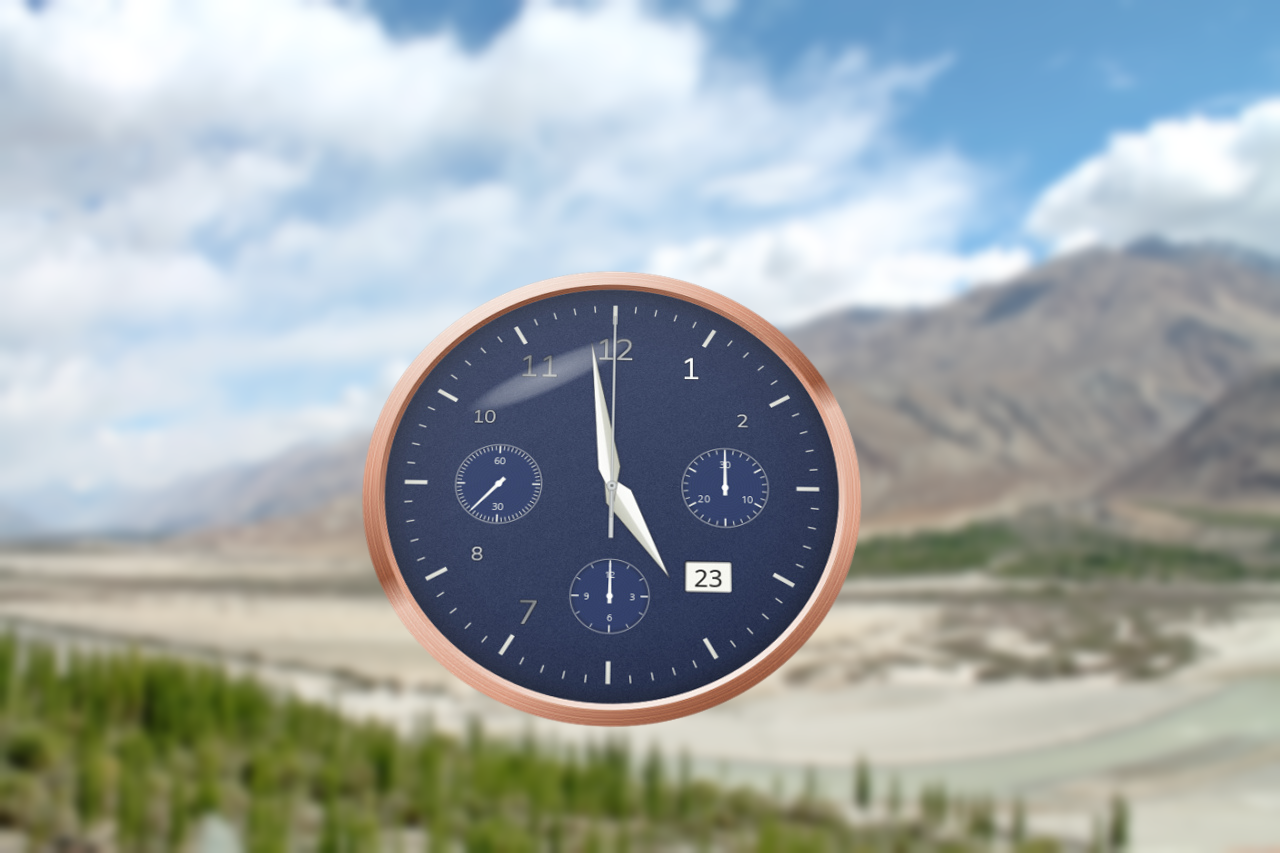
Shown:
**4:58:37**
